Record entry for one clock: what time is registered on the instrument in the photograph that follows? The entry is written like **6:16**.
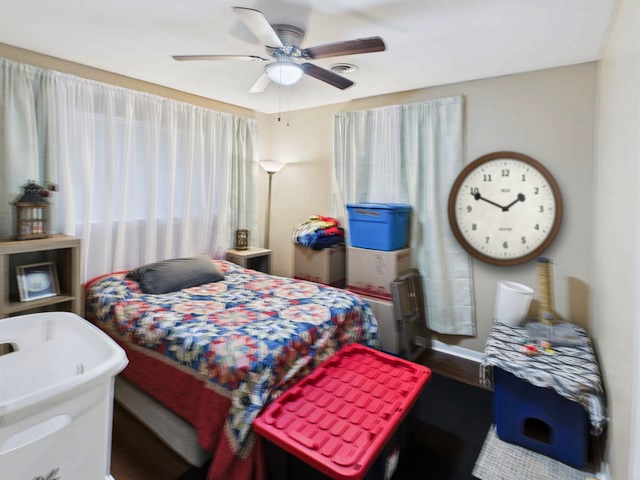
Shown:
**1:49**
